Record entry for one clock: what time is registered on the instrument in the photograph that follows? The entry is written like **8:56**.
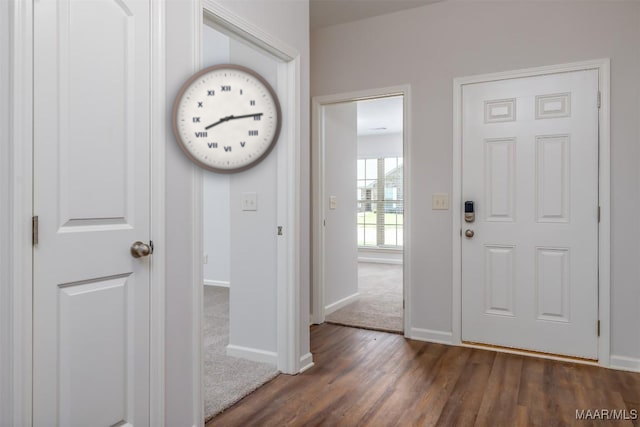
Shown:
**8:14**
